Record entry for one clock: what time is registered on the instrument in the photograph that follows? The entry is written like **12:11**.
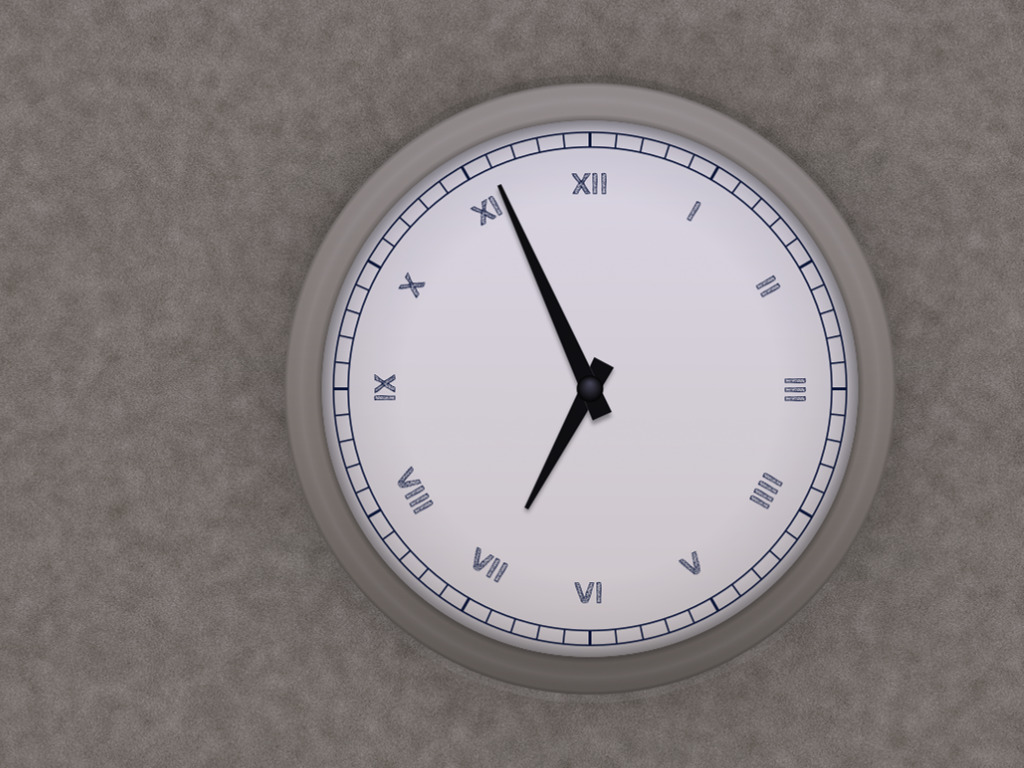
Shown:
**6:56**
